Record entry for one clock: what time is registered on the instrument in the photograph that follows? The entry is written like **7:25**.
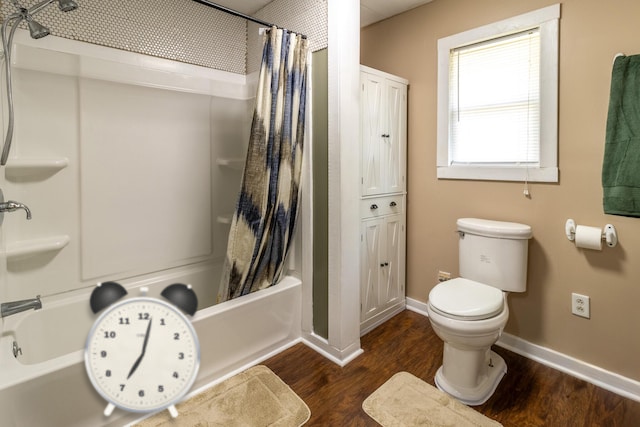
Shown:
**7:02**
